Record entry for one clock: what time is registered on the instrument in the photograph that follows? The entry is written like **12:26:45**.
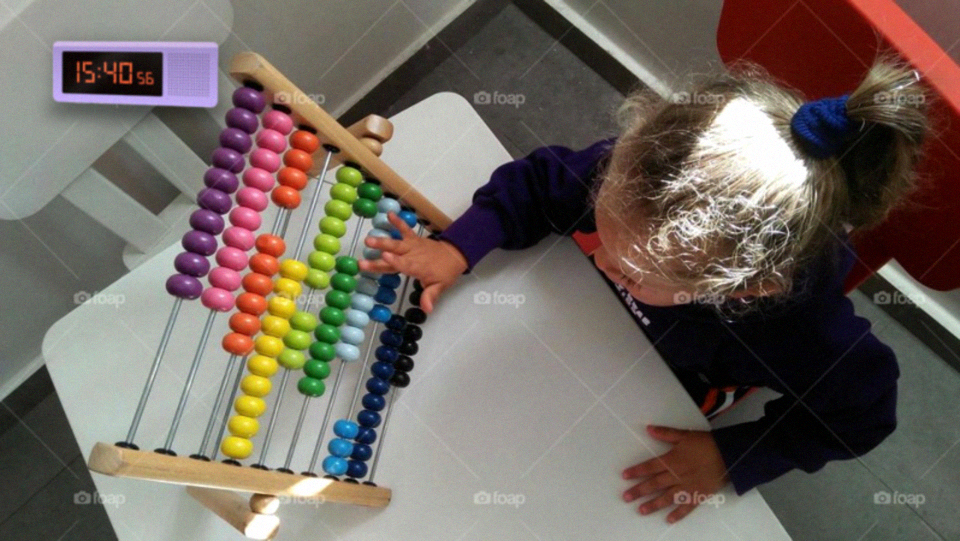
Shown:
**15:40:56**
